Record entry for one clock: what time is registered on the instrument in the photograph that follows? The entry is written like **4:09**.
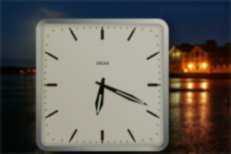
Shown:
**6:19**
